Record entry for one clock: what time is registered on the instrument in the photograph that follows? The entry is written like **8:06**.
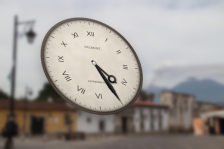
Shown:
**4:25**
